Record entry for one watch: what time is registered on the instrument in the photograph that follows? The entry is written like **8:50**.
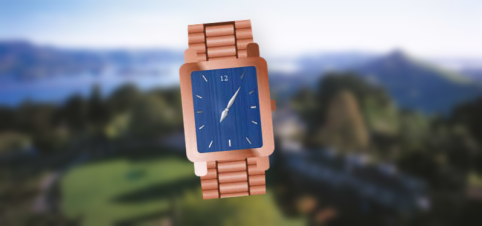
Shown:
**7:06**
